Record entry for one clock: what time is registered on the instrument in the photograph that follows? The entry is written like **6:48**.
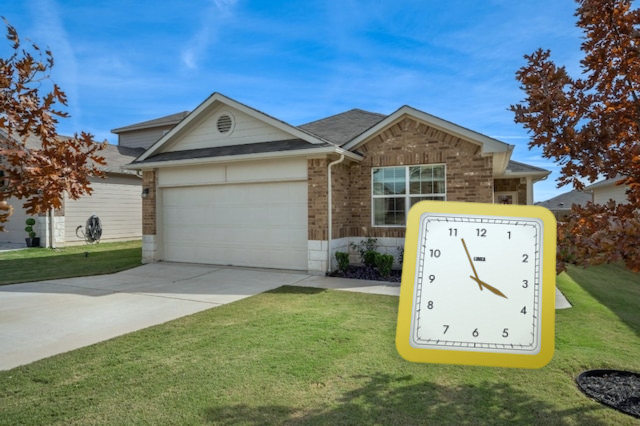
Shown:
**3:56**
